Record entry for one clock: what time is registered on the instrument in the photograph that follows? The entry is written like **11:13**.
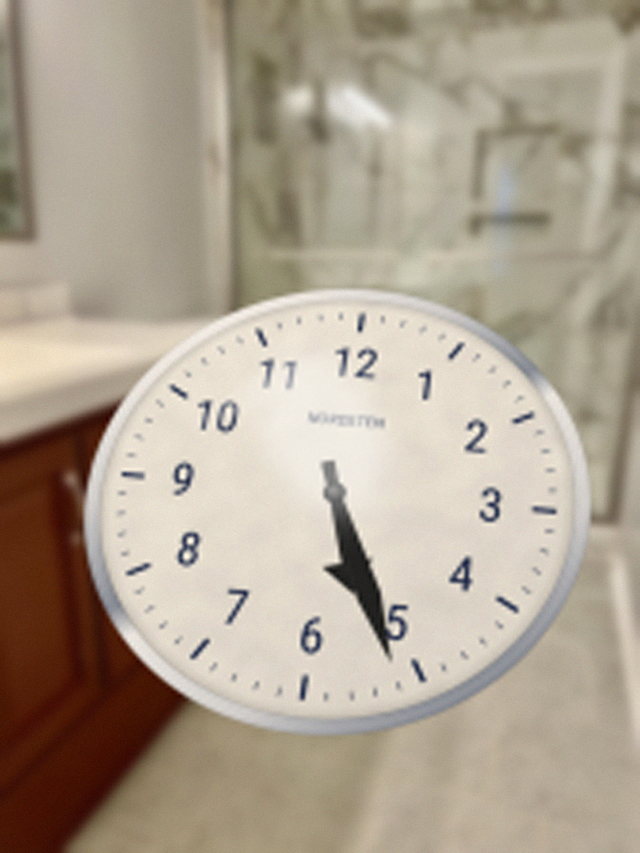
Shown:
**5:26**
